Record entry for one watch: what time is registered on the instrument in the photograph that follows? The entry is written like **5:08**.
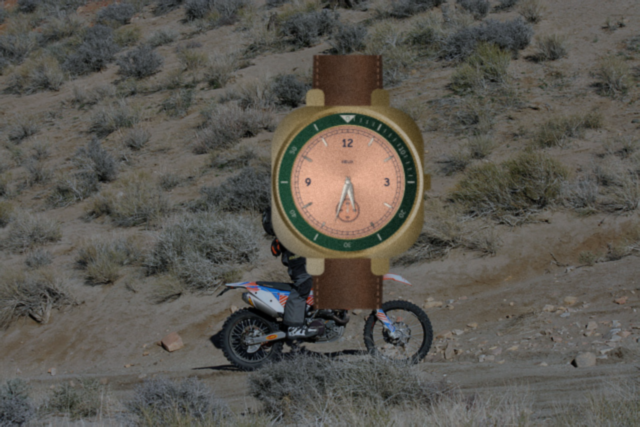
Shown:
**5:33**
